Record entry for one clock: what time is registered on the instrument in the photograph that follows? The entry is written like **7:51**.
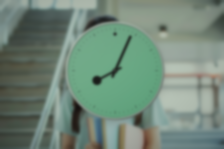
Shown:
**8:04**
